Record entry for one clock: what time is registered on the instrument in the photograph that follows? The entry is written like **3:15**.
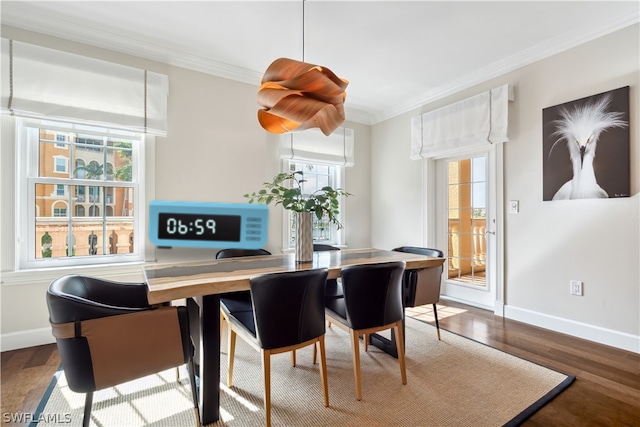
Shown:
**6:59**
